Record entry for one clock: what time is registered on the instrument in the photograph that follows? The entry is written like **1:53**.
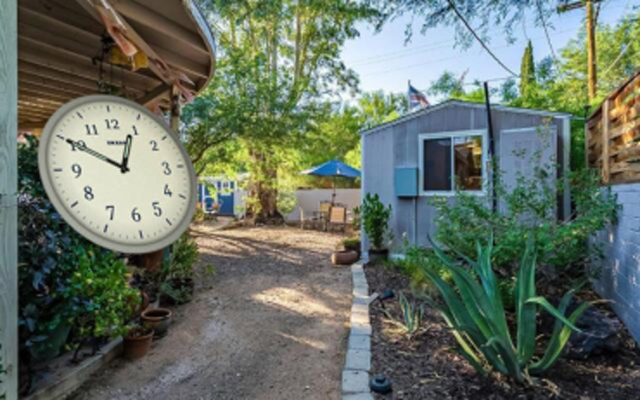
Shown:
**12:50**
